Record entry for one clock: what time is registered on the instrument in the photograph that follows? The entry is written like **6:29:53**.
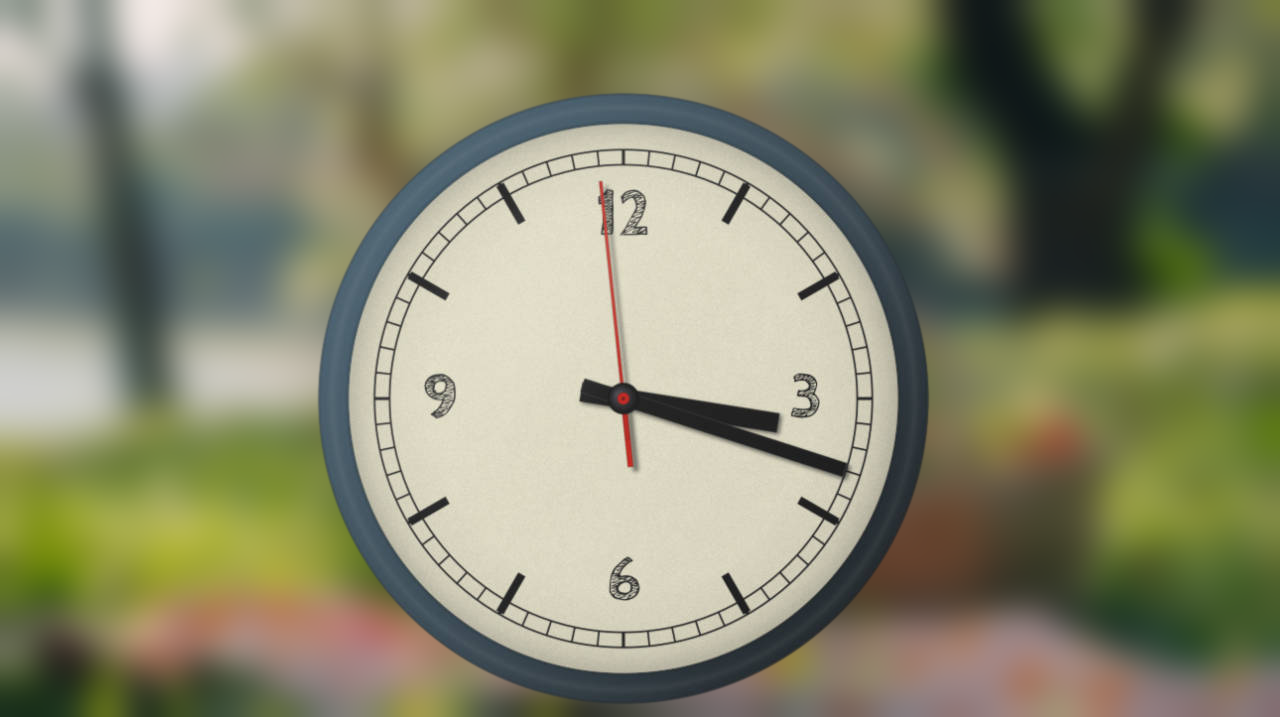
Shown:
**3:17:59**
